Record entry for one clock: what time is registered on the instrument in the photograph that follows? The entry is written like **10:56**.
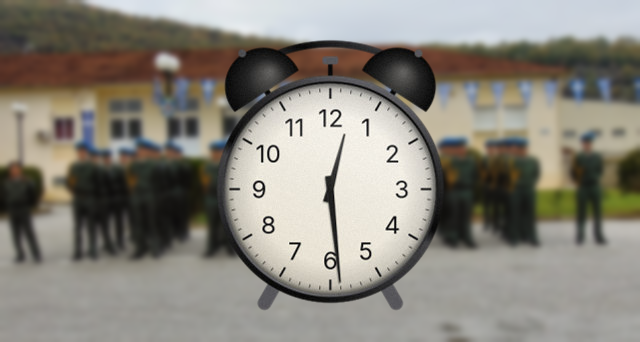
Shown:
**12:29**
